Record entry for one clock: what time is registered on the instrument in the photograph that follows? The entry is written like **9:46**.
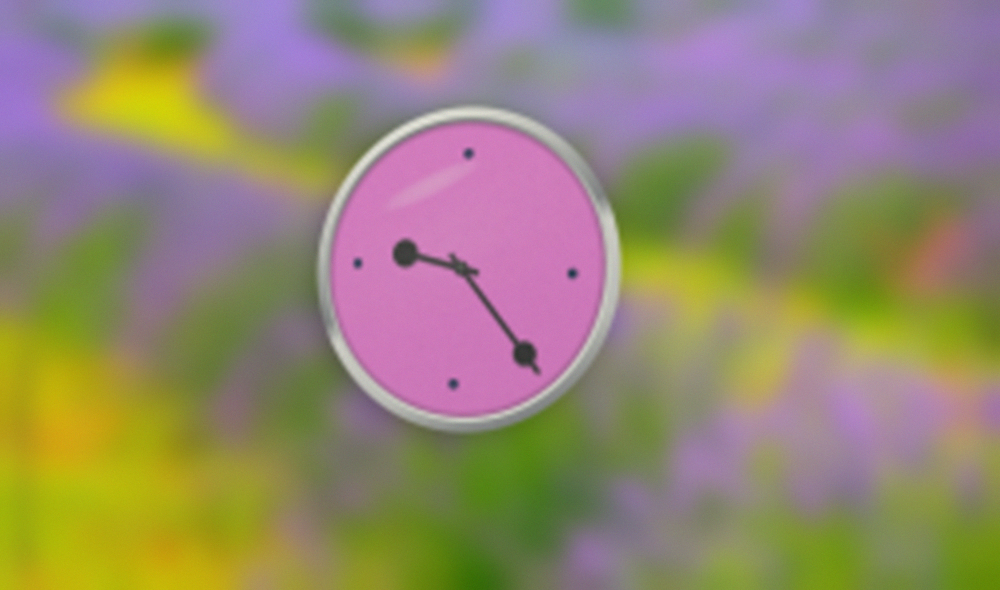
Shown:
**9:23**
